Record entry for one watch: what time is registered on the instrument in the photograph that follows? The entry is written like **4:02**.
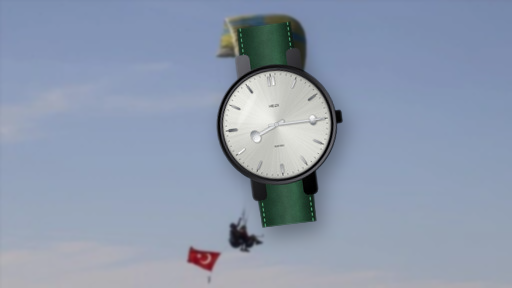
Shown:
**8:15**
